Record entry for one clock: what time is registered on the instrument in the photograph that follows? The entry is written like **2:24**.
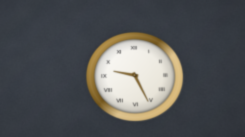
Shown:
**9:26**
